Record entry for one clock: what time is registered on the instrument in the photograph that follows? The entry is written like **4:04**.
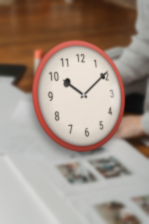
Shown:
**10:09**
